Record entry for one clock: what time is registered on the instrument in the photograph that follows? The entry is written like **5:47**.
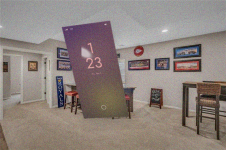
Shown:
**1:23**
